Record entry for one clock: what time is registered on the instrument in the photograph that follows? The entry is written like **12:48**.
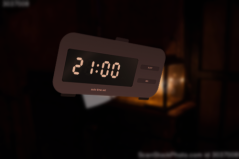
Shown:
**21:00**
